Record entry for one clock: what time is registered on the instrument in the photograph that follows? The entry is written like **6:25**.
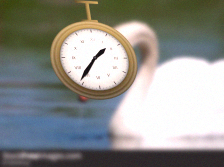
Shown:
**1:36**
